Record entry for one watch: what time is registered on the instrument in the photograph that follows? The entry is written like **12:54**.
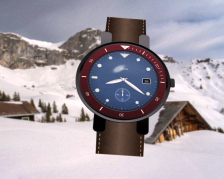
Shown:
**8:21**
